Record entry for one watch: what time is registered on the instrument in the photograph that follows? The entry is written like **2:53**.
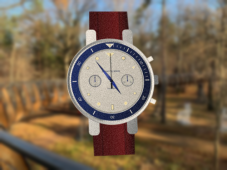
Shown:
**4:54**
